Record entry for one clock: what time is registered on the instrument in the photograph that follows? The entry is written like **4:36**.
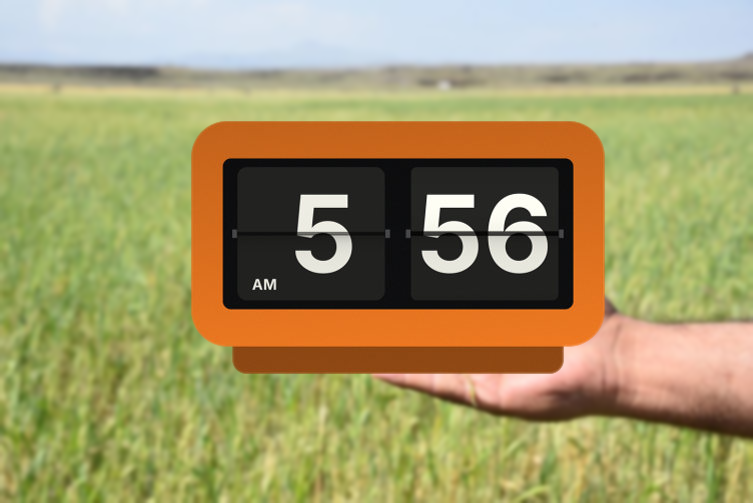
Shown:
**5:56**
